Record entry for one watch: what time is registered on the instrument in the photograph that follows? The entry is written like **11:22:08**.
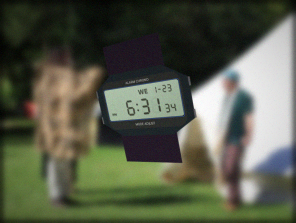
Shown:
**6:31:34**
